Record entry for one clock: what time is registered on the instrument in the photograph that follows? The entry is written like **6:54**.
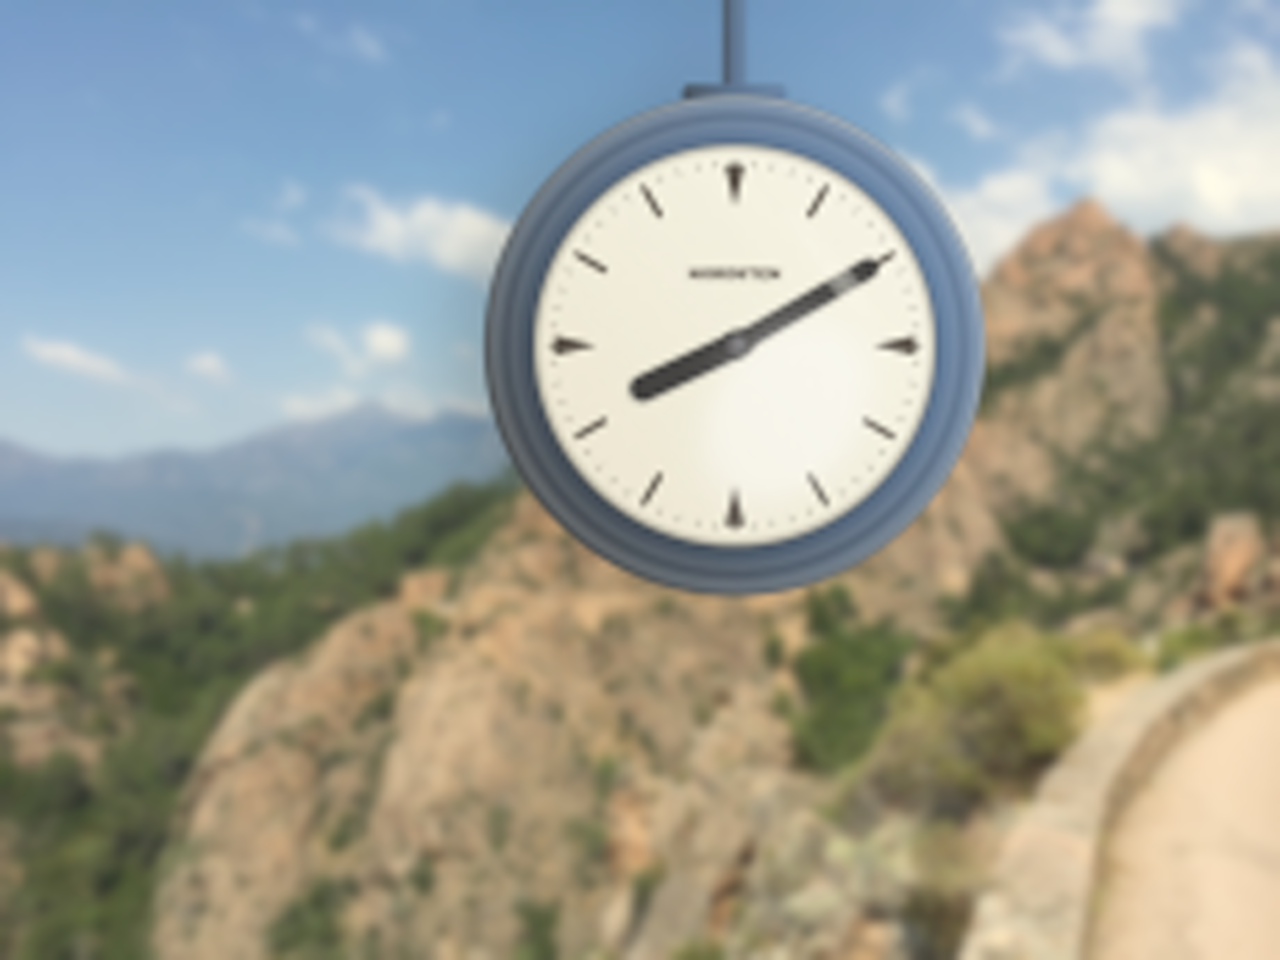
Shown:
**8:10**
